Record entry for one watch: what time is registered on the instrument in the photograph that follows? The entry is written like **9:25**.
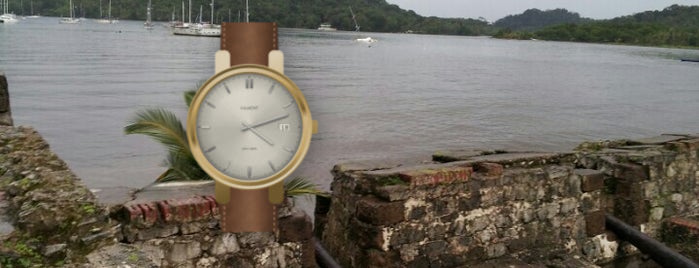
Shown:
**4:12**
